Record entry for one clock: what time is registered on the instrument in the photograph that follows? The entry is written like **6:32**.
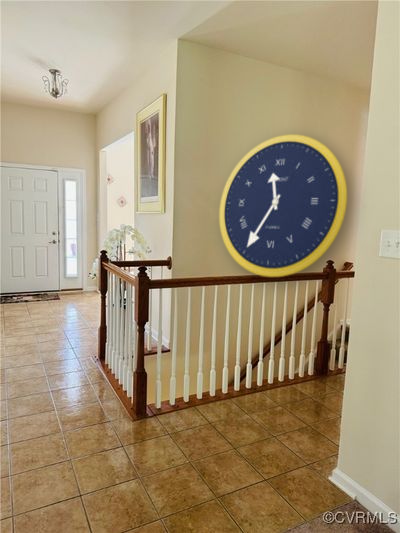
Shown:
**11:35**
